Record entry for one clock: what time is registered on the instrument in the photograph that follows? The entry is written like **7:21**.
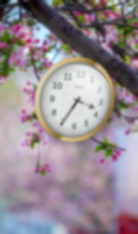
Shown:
**3:35**
